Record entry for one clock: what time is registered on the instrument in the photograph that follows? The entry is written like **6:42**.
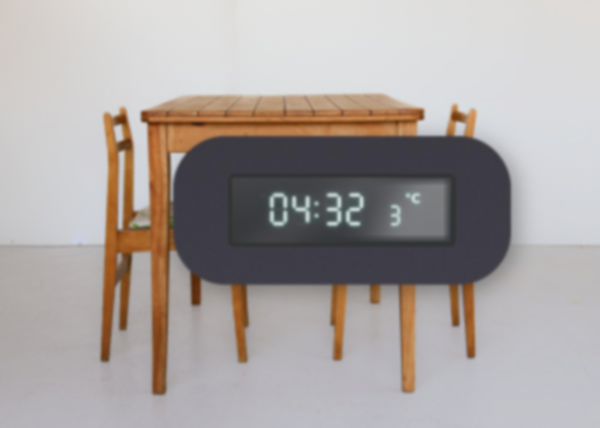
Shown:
**4:32**
